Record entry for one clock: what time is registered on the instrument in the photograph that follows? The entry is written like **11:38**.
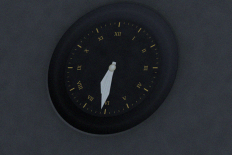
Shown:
**6:31**
